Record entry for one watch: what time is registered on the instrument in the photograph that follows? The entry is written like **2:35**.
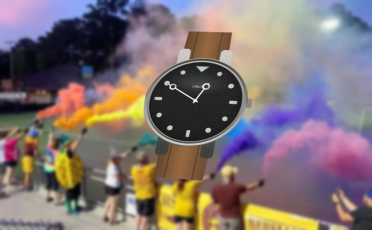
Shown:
**12:50**
